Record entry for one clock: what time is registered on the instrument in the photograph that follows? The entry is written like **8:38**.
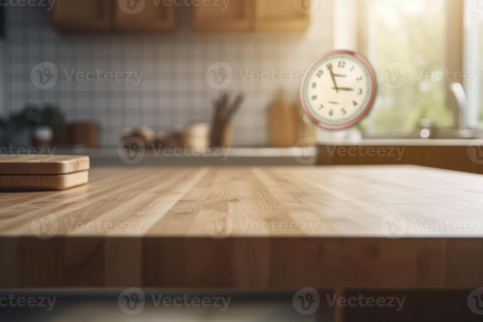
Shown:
**2:55**
